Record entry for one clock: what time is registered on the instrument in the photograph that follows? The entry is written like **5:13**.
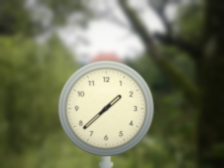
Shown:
**1:38**
